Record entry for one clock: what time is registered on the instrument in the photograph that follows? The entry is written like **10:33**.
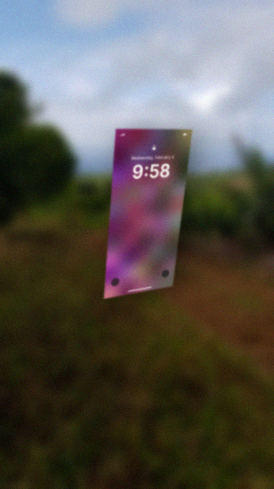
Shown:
**9:58**
